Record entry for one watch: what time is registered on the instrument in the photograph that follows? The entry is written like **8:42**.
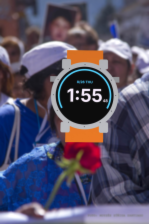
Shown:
**1:55**
